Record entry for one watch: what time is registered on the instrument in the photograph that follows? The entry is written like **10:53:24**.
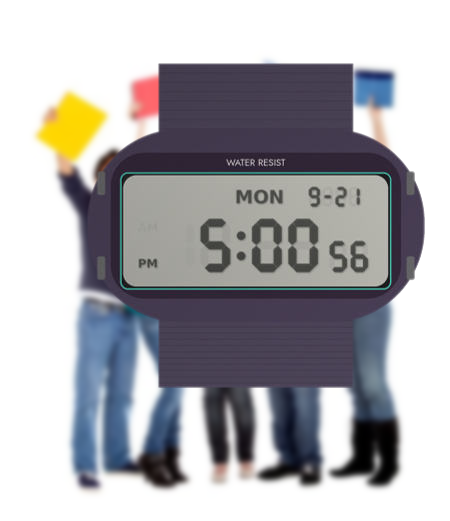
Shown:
**5:00:56**
